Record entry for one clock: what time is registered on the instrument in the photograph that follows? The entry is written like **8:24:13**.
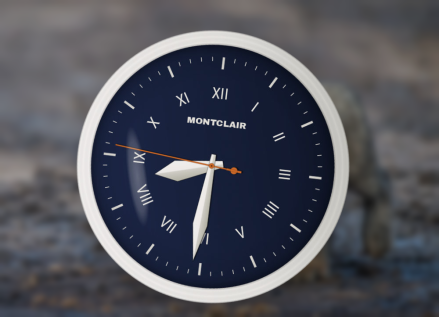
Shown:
**8:30:46**
